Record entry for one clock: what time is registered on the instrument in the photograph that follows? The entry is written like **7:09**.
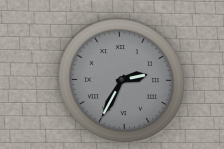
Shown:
**2:35**
